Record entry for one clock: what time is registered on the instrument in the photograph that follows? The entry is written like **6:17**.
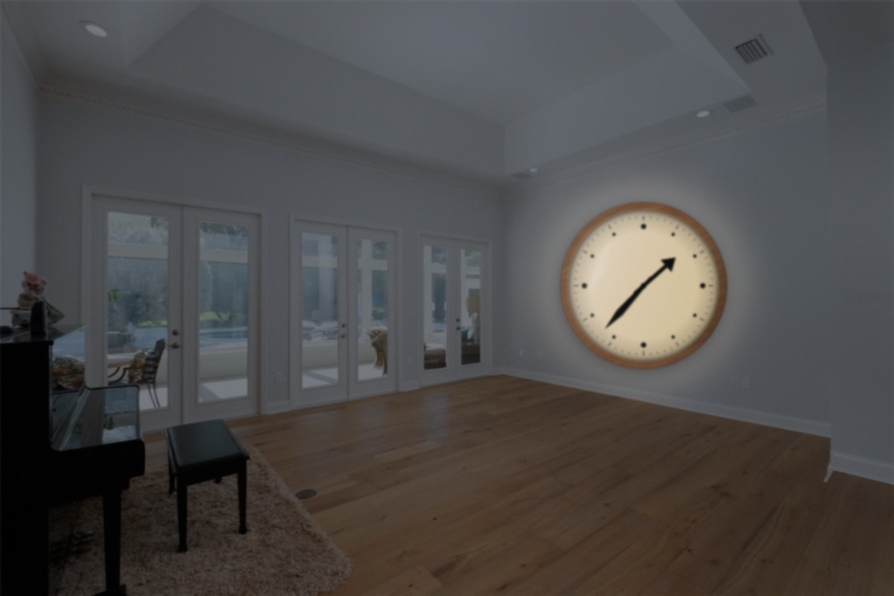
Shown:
**1:37**
